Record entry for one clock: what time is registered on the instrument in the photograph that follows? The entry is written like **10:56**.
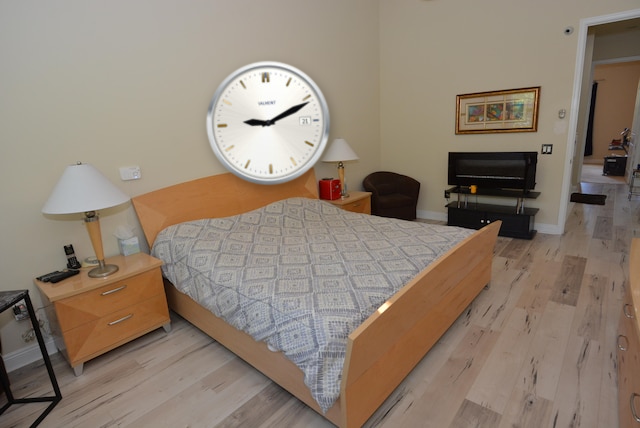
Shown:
**9:11**
